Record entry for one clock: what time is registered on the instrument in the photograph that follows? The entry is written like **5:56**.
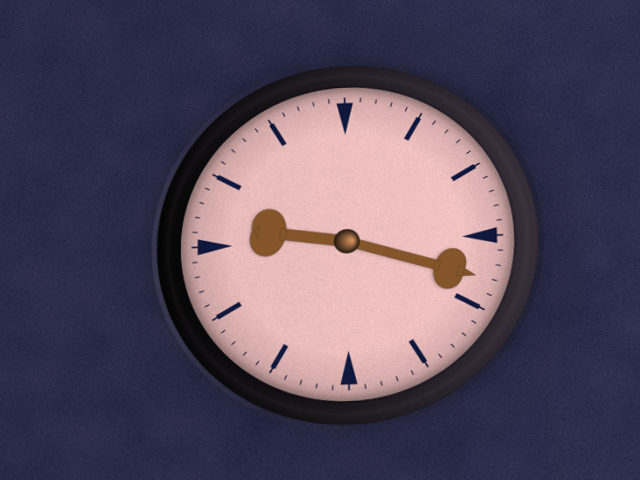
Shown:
**9:18**
